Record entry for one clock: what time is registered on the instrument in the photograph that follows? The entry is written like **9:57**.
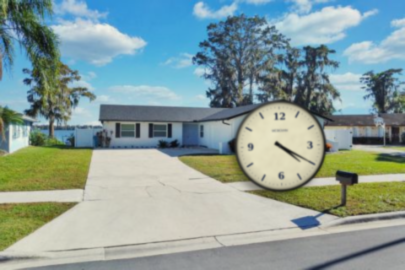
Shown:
**4:20**
